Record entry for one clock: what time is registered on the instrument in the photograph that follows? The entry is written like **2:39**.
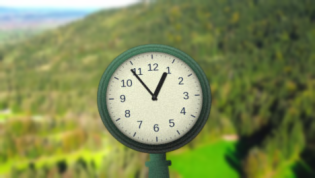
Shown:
**12:54**
